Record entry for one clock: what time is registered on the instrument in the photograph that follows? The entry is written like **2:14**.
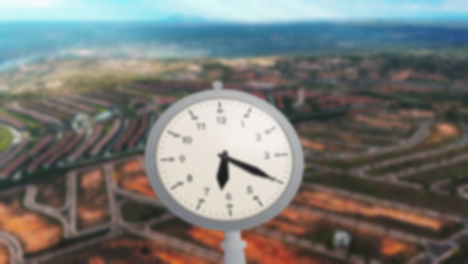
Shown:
**6:20**
